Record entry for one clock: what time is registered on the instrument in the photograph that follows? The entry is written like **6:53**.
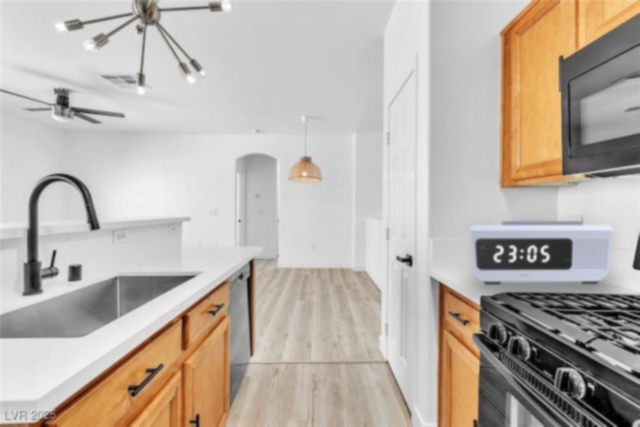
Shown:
**23:05**
